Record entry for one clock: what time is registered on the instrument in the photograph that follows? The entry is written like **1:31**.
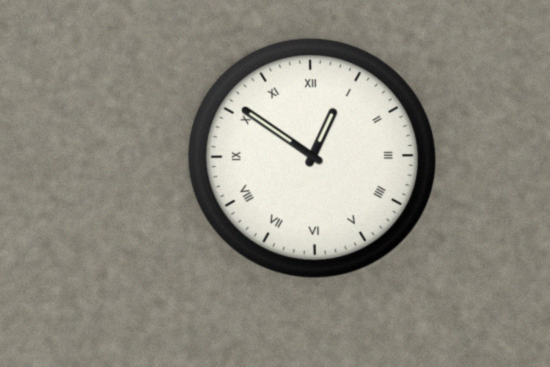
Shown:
**12:51**
